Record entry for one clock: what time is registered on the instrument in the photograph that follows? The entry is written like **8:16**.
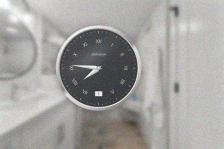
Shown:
**7:46**
